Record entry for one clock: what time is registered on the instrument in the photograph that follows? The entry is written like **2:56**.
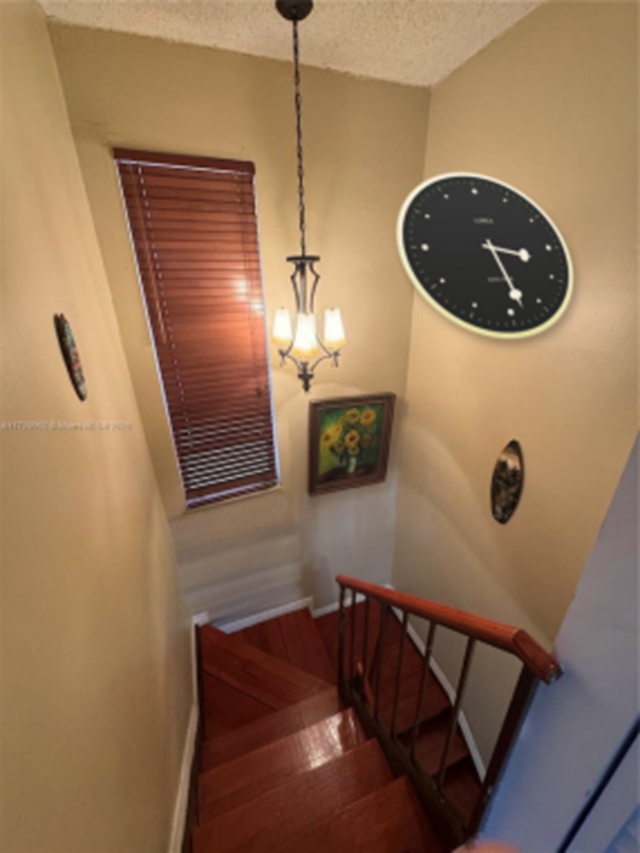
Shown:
**3:28**
